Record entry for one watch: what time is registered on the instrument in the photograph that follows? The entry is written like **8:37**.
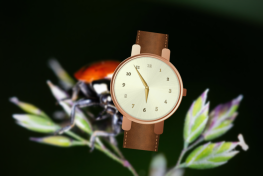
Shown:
**5:54**
